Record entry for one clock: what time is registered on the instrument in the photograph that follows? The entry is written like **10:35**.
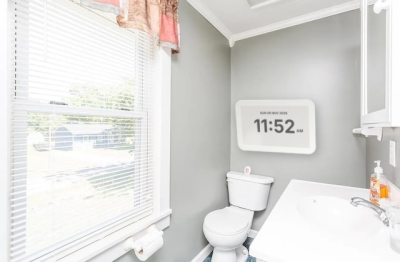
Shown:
**11:52**
